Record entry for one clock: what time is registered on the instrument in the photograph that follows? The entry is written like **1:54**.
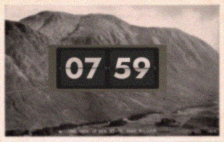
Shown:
**7:59**
